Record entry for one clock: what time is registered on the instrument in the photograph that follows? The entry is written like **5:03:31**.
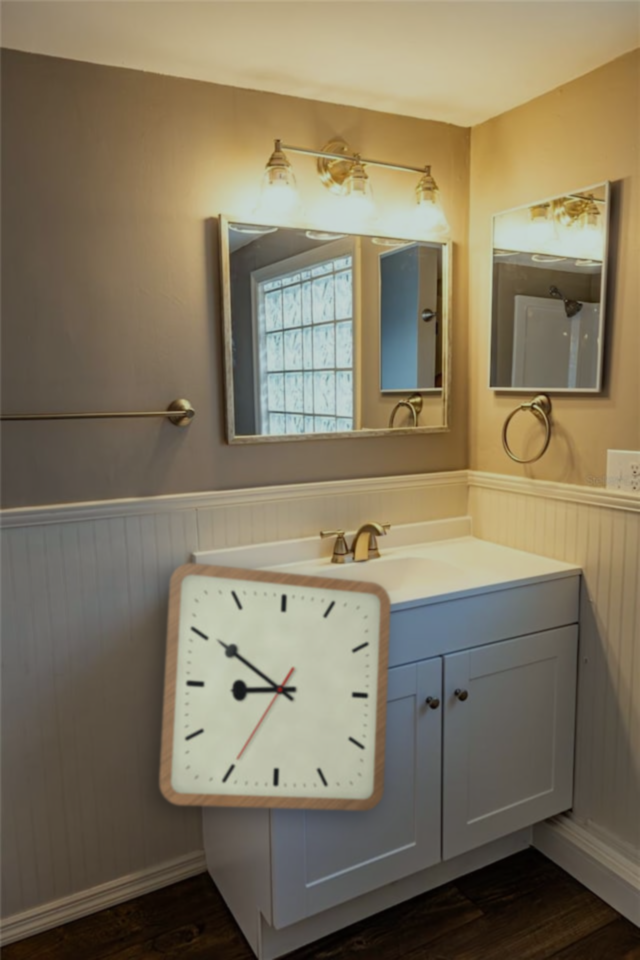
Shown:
**8:50:35**
